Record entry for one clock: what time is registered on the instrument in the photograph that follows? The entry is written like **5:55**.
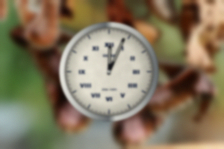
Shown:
**12:04**
